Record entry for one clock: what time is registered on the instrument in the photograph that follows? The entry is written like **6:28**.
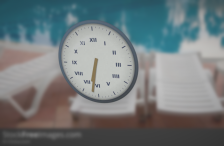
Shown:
**6:32**
